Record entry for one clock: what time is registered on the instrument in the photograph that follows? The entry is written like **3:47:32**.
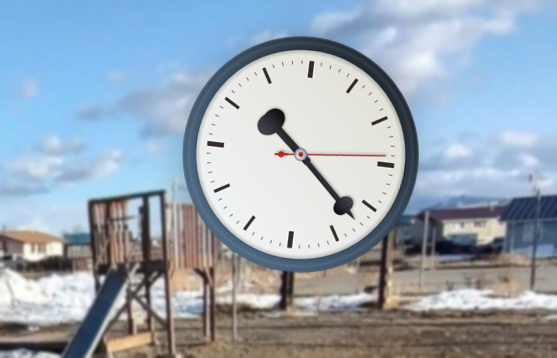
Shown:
**10:22:14**
